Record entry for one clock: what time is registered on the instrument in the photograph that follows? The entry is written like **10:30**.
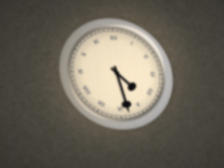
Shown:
**4:28**
